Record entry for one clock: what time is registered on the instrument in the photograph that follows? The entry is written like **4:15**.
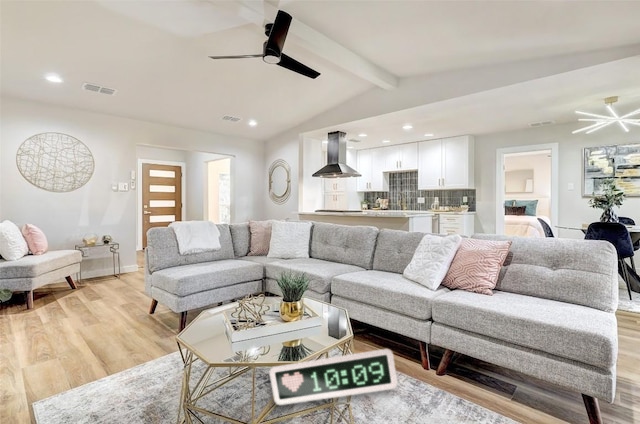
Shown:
**10:09**
